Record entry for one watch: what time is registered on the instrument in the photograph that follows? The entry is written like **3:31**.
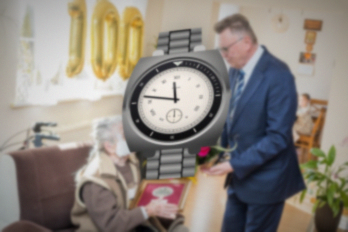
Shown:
**11:47**
